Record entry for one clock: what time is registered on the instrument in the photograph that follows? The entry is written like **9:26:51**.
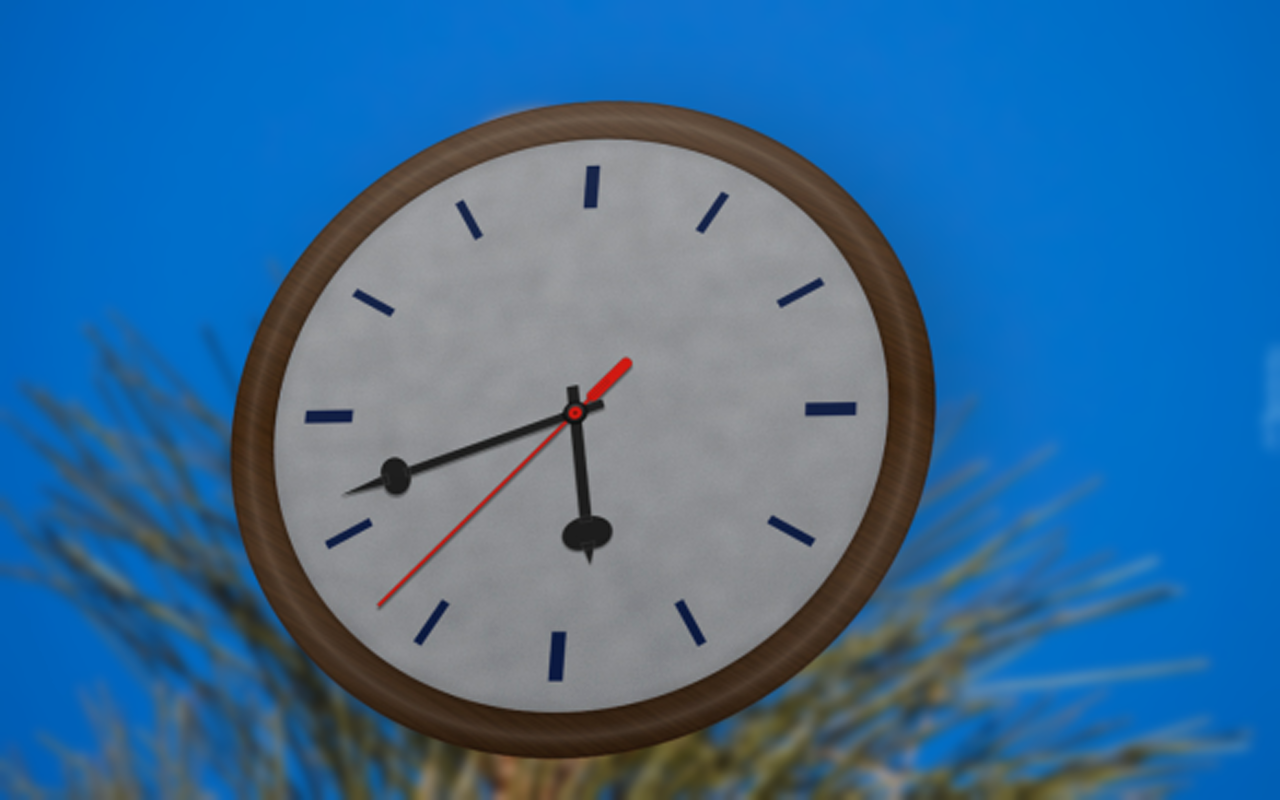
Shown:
**5:41:37**
